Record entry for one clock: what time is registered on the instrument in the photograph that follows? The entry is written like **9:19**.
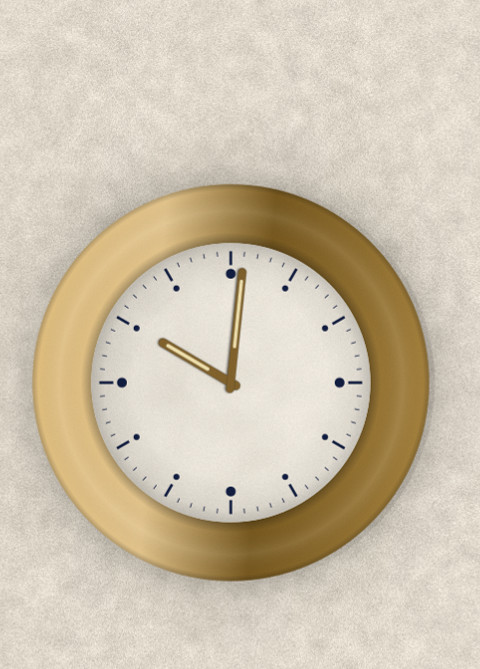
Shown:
**10:01**
